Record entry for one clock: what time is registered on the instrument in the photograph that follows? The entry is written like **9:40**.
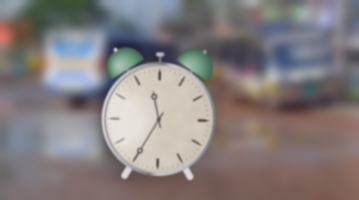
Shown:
**11:35**
